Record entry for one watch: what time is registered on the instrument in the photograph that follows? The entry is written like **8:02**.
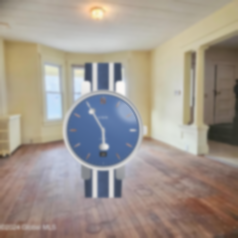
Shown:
**5:55**
